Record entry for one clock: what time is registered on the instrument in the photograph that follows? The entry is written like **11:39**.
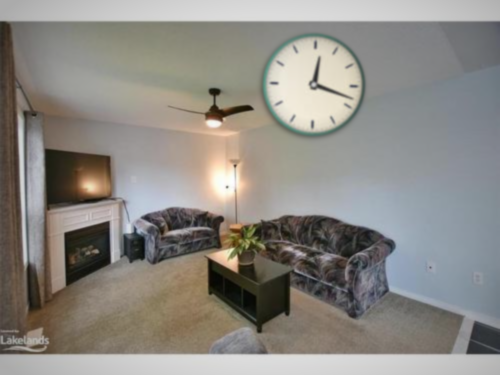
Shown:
**12:18**
